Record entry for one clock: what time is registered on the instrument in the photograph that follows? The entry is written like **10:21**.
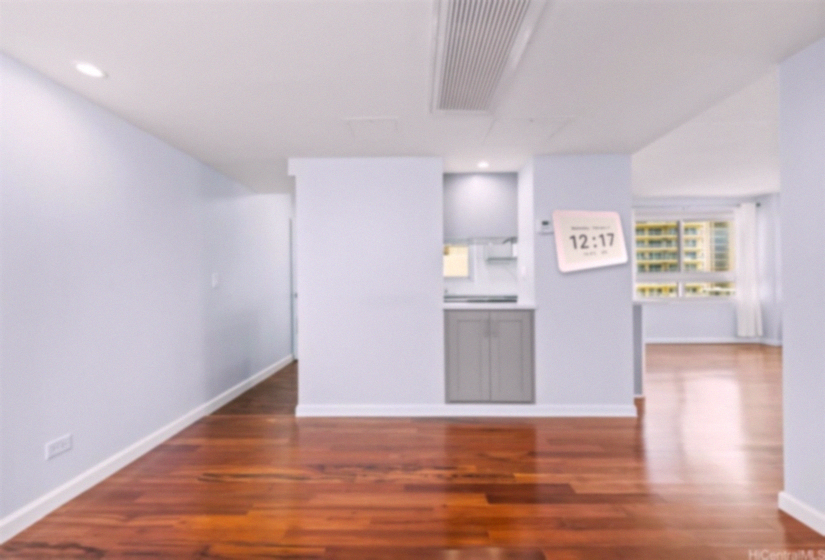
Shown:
**12:17**
